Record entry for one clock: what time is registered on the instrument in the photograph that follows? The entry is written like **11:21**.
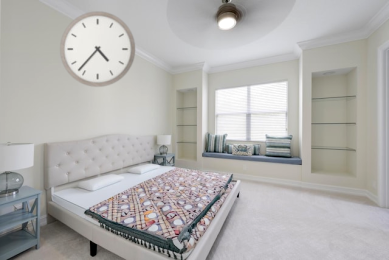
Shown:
**4:37**
